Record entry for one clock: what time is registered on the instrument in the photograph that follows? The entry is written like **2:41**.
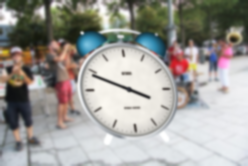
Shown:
**3:49**
